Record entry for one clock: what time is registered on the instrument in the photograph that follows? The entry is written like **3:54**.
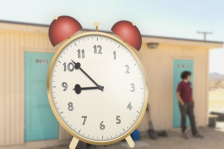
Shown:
**8:52**
